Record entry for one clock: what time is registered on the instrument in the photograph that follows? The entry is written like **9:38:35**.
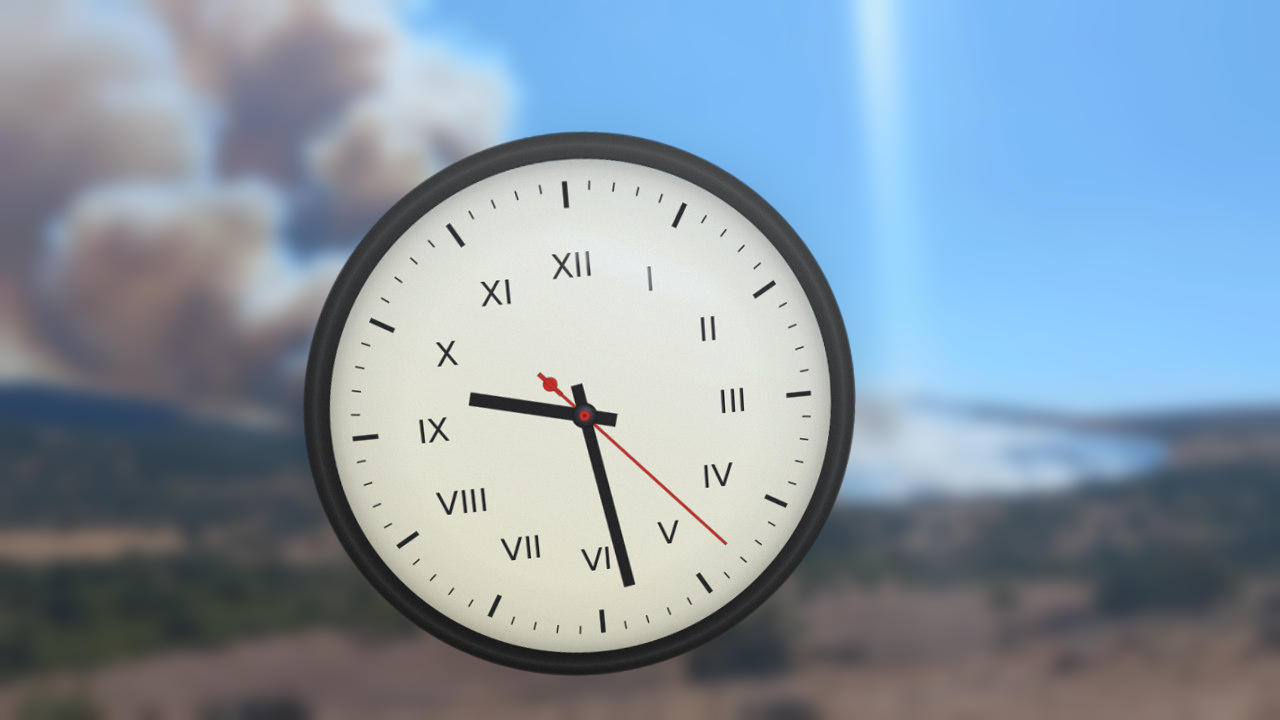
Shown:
**9:28:23**
